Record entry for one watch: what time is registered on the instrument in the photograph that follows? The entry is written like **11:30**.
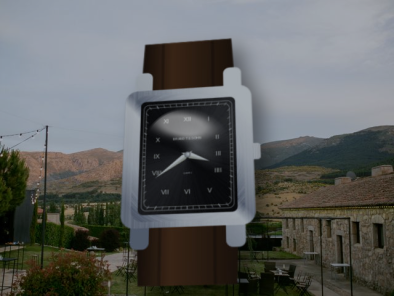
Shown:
**3:39**
